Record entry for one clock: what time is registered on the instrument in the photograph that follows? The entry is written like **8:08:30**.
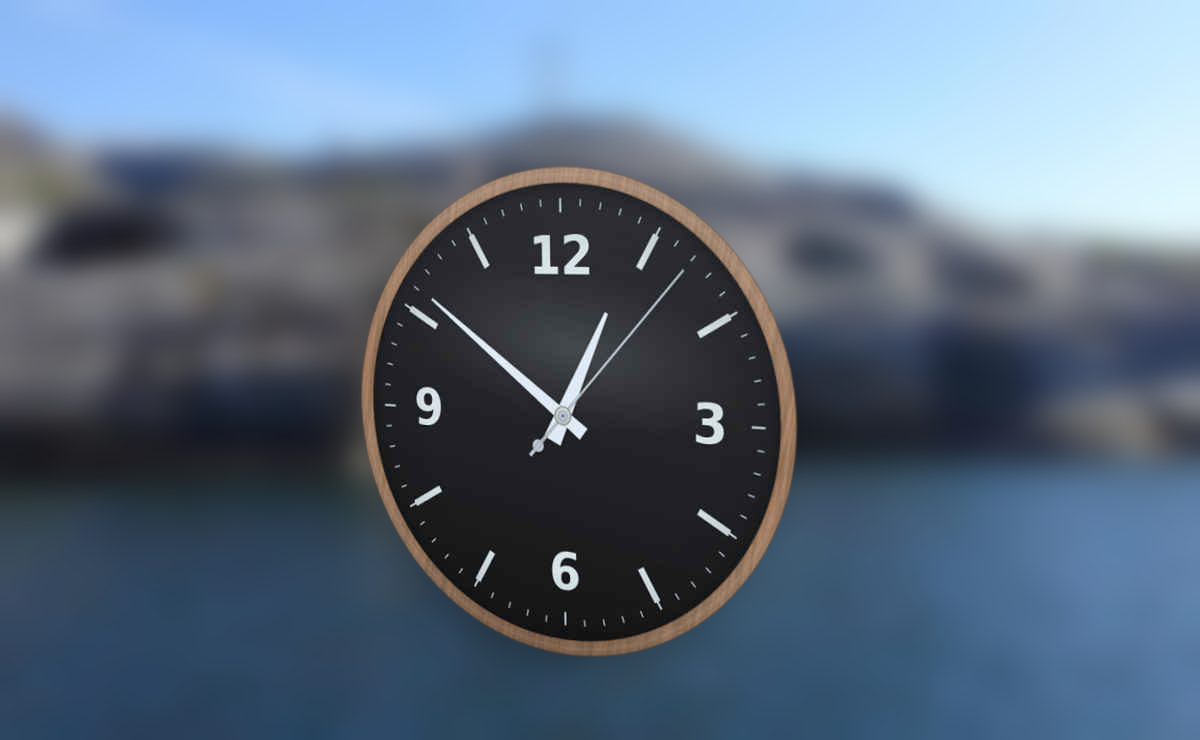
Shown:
**12:51:07**
